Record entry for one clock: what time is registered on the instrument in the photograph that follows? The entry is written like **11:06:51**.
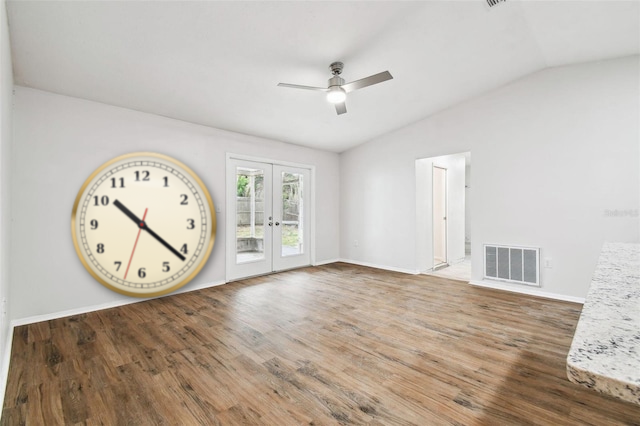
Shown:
**10:21:33**
